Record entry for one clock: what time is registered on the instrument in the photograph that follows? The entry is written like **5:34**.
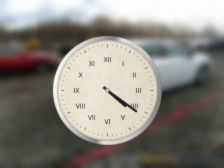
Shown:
**4:21**
